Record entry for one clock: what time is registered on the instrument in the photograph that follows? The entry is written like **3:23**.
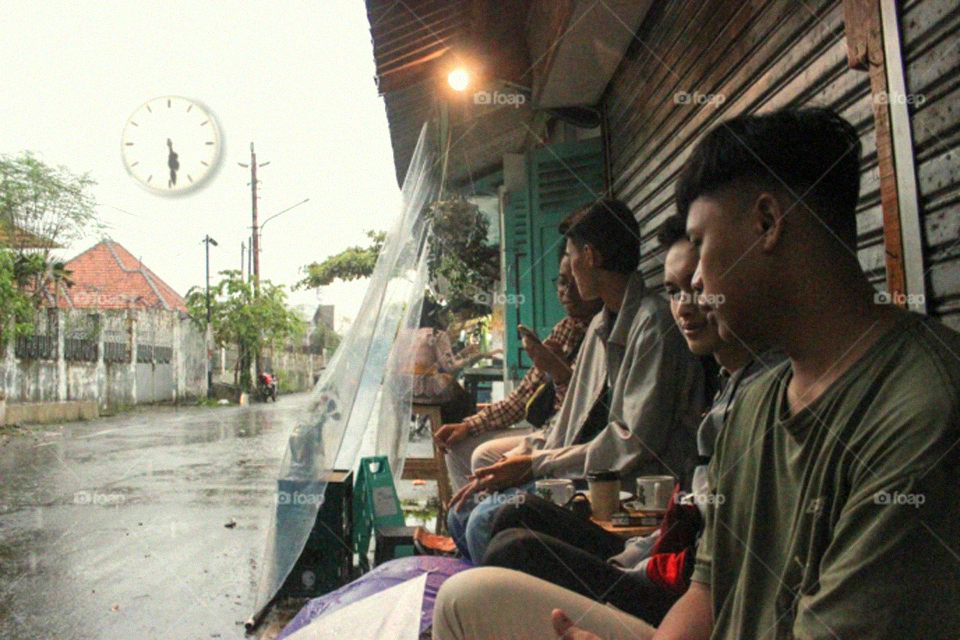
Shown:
**5:29**
